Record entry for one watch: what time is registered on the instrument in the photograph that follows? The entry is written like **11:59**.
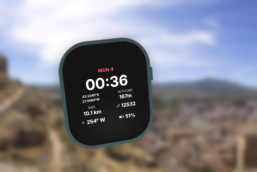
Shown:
**0:36**
